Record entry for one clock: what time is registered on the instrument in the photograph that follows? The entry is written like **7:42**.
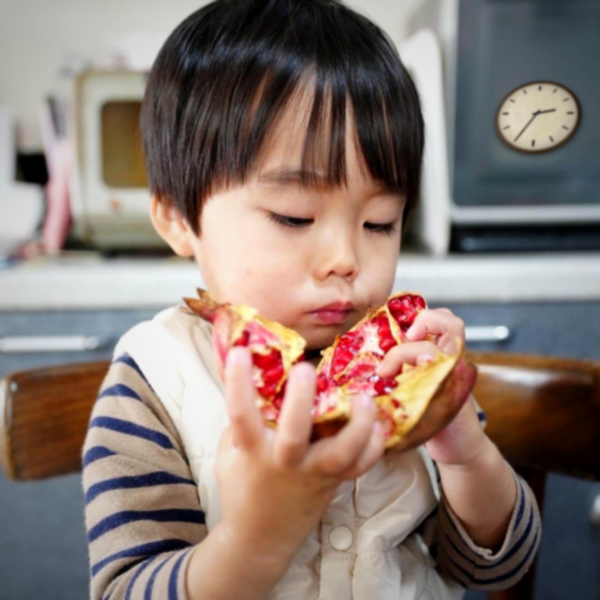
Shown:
**2:35**
